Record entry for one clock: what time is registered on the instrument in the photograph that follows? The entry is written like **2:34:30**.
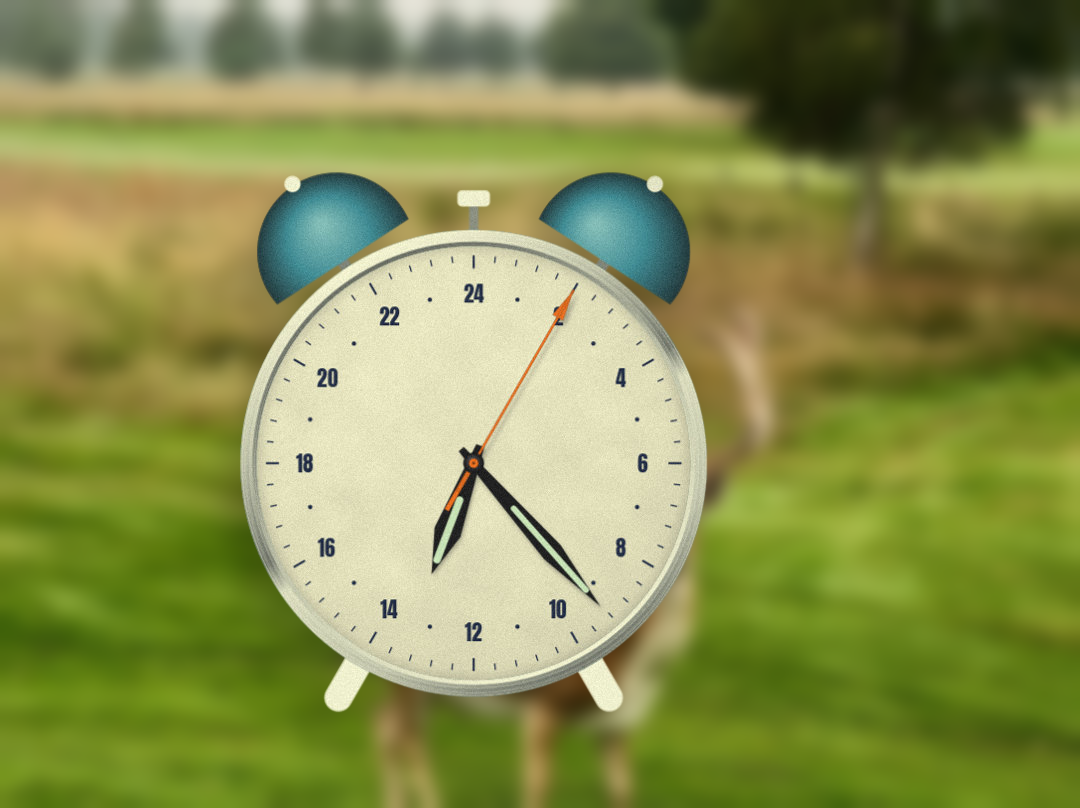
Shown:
**13:23:05**
